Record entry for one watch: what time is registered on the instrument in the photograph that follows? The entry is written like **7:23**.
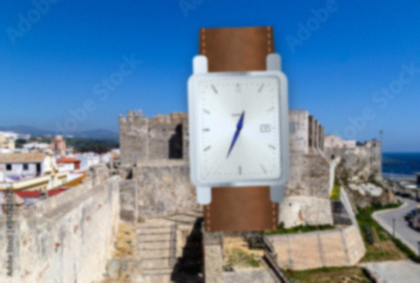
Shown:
**12:34**
